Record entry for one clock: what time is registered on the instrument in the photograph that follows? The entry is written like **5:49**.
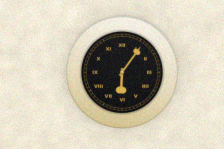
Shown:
**6:06**
